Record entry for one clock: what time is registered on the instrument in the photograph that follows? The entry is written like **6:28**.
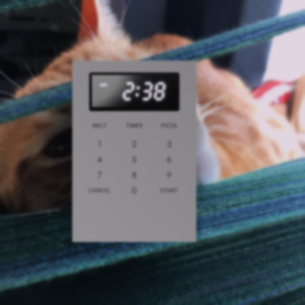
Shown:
**2:38**
